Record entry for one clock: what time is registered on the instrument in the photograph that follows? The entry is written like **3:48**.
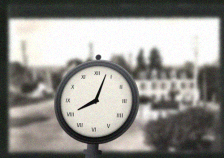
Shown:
**8:03**
